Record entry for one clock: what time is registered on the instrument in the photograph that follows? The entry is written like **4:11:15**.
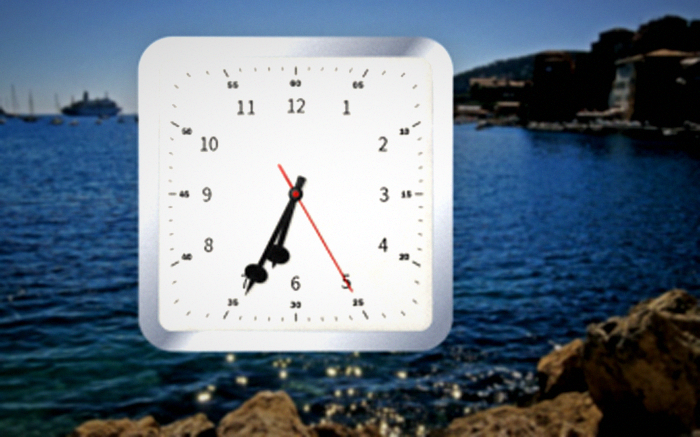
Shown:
**6:34:25**
